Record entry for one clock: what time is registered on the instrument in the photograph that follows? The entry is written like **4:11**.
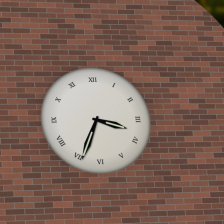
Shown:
**3:34**
